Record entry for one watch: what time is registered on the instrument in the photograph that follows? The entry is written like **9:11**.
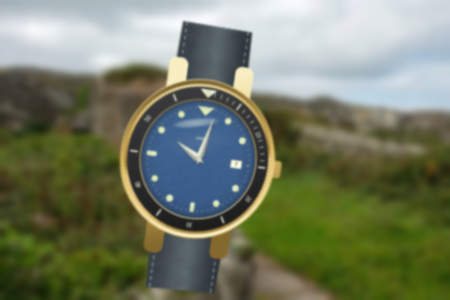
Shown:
**10:02**
